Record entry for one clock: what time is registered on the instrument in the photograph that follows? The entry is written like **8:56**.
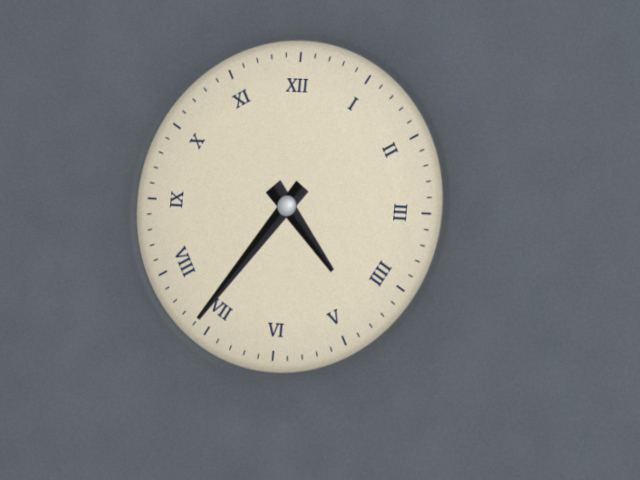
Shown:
**4:36**
